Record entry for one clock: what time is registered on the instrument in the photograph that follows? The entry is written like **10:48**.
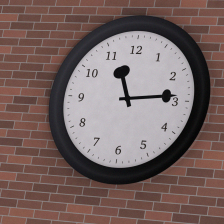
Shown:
**11:14**
